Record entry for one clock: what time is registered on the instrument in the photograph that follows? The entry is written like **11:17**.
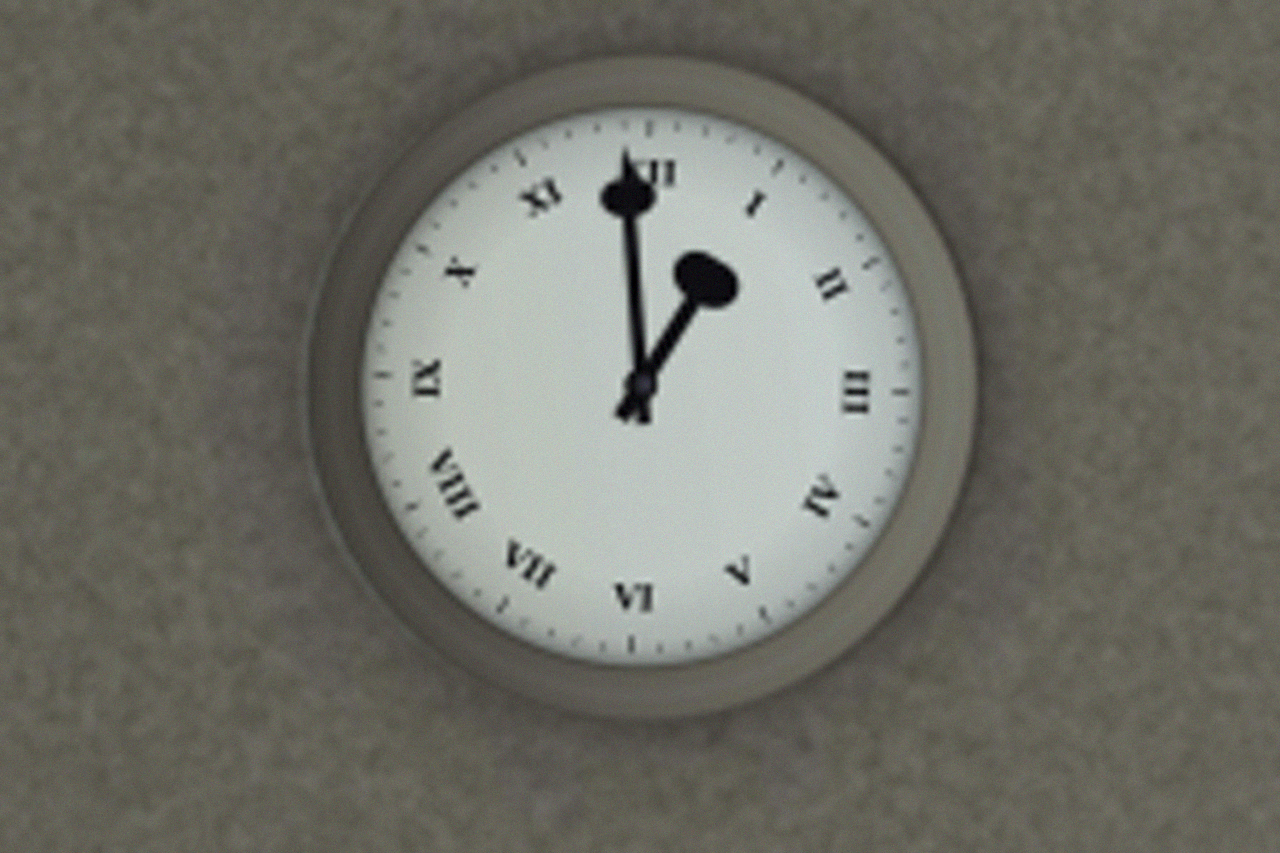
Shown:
**12:59**
